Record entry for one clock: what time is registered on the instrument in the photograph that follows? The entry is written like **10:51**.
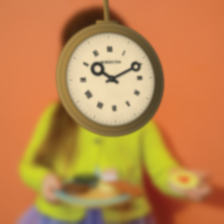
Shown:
**10:11**
